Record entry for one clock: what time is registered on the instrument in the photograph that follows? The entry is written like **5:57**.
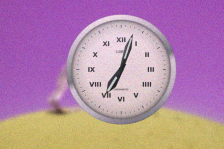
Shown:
**7:03**
